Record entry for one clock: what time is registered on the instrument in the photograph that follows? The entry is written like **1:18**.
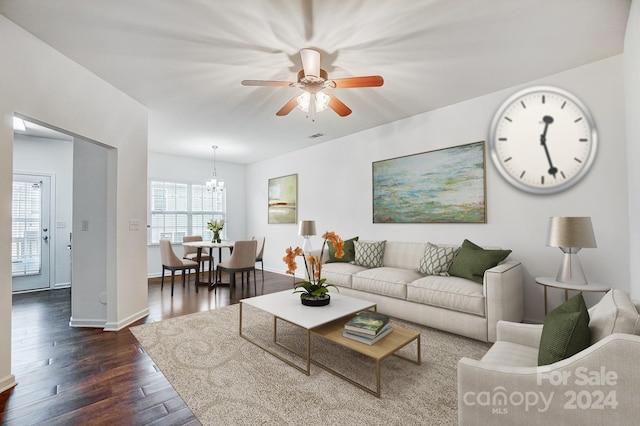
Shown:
**12:27**
